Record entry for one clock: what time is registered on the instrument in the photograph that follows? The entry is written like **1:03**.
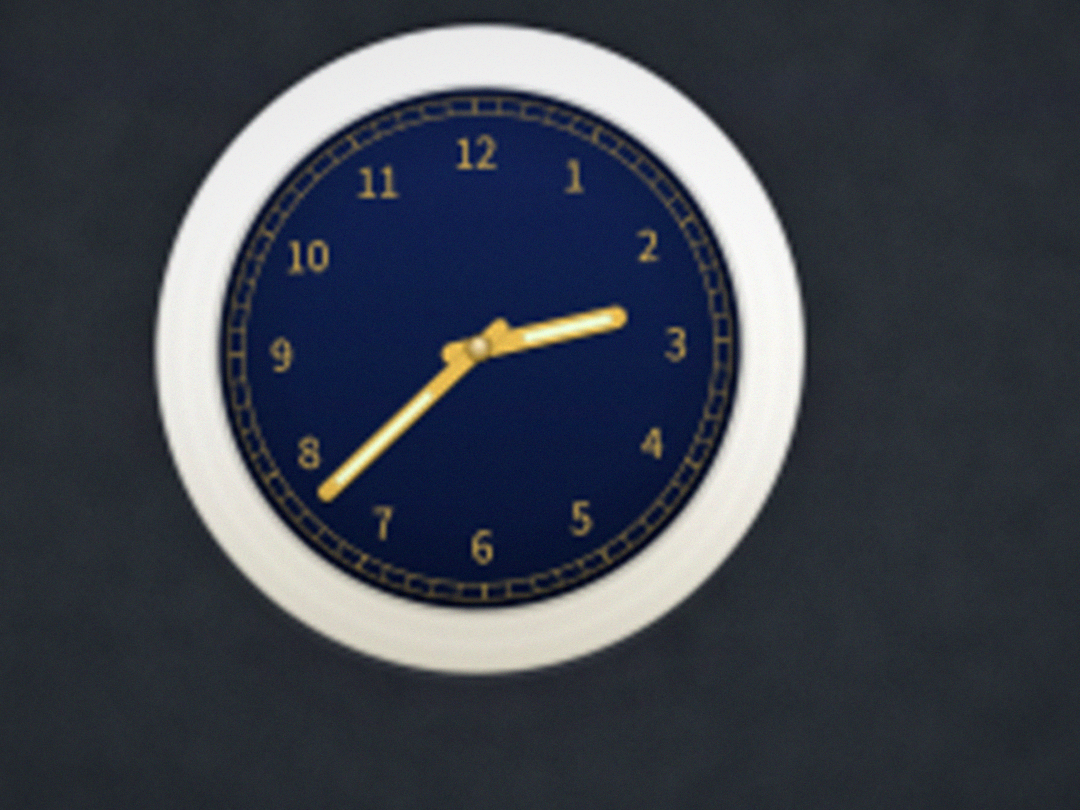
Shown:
**2:38**
